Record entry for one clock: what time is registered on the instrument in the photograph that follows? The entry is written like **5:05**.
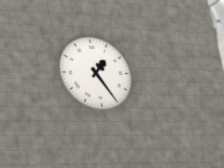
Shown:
**1:25**
